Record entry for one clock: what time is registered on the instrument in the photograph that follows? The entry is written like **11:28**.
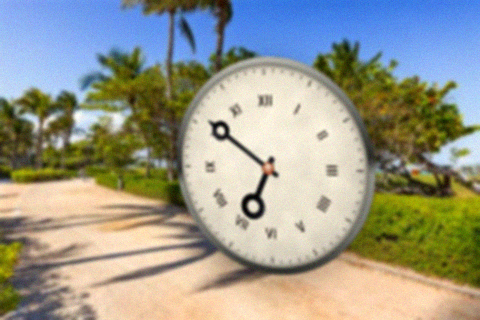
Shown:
**6:51**
